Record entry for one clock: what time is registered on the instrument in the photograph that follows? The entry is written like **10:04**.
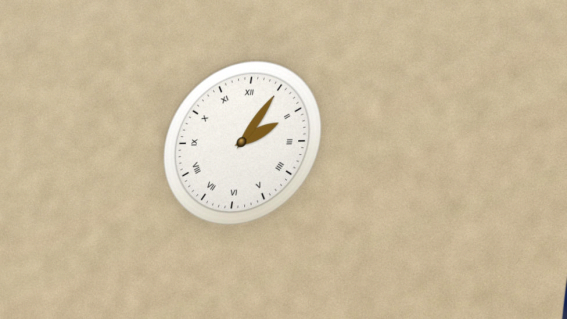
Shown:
**2:05**
